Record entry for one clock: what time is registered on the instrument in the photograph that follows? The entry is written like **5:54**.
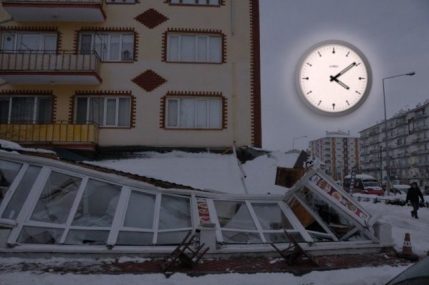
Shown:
**4:09**
